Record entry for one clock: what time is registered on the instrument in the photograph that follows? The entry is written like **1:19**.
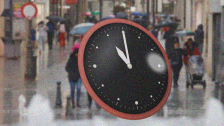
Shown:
**11:00**
